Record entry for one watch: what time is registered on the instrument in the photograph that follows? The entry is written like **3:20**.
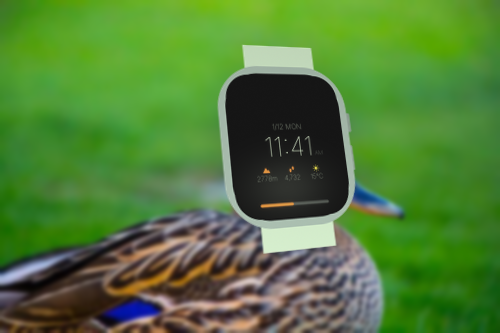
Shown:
**11:41**
